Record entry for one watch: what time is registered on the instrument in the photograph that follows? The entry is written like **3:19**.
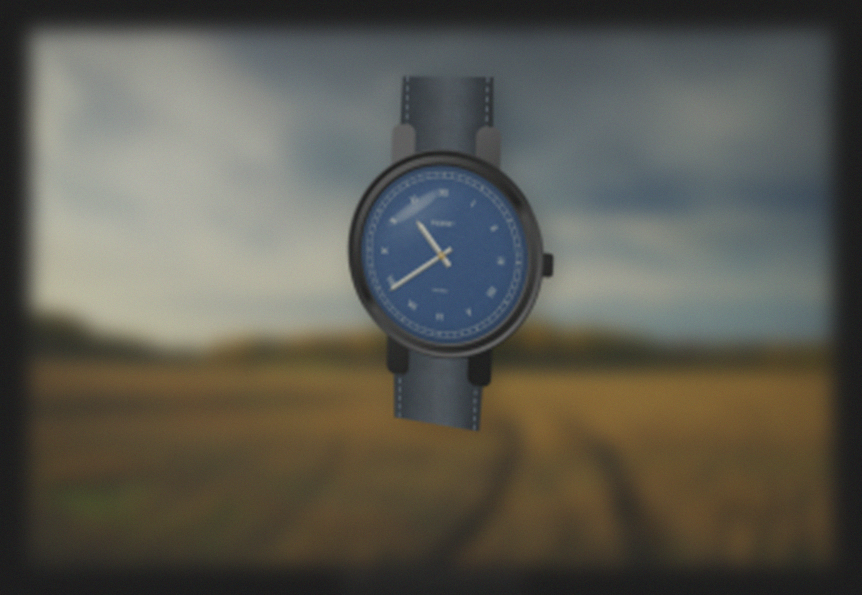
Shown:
**10:39**
